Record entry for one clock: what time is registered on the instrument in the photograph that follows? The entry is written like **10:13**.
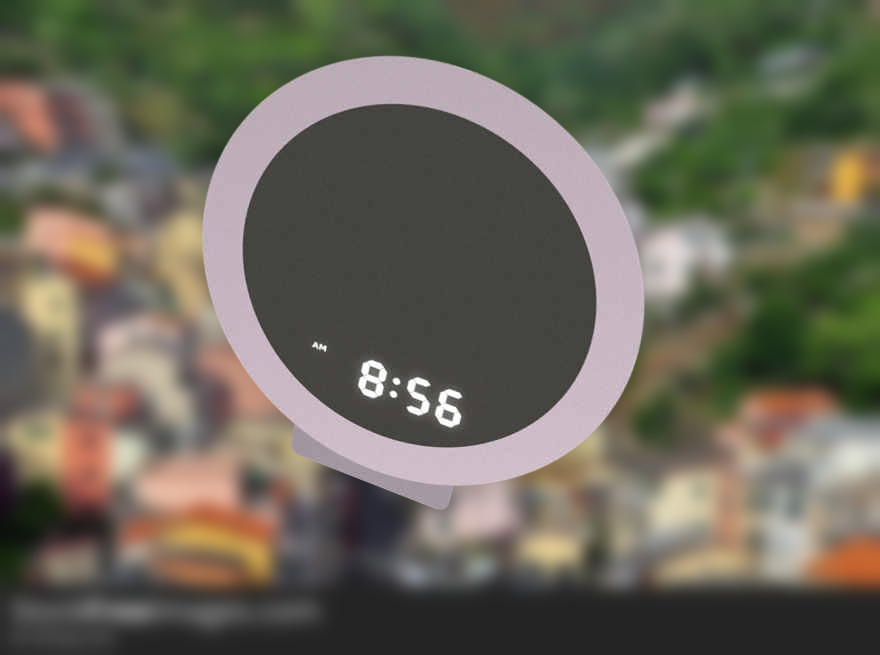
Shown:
**8:56**
